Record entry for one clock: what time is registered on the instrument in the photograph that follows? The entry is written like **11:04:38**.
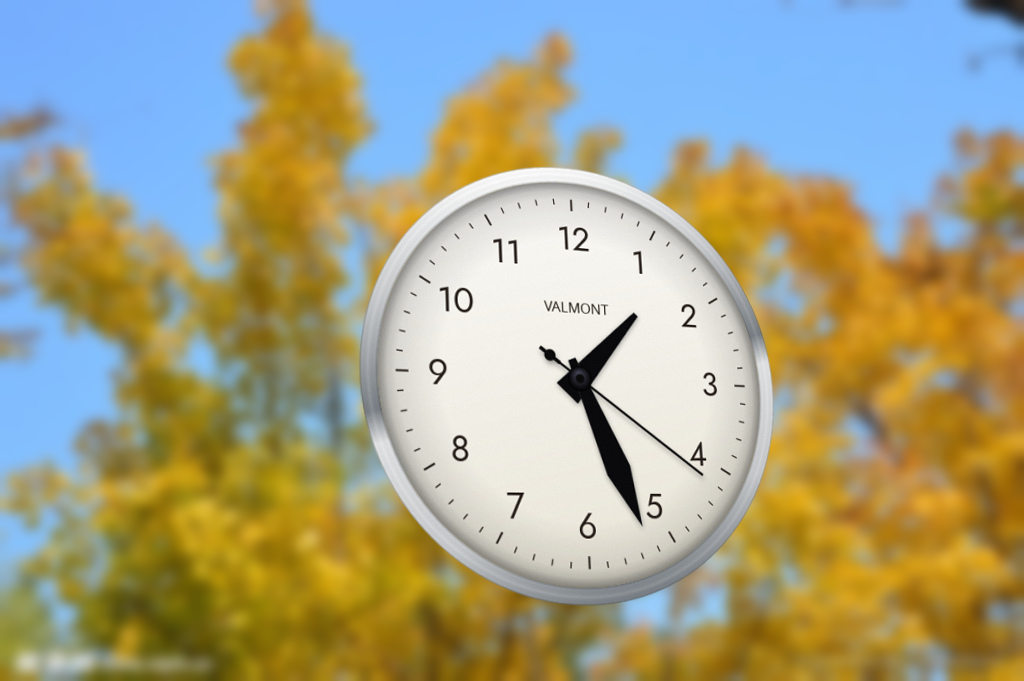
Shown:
**1:26:21**
